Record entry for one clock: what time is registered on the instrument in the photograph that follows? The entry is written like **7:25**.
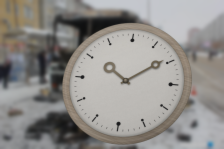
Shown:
**10:09**
